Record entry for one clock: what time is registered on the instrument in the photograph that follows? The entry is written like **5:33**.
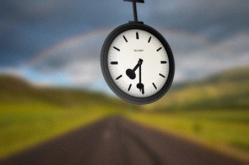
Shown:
**7:31**
